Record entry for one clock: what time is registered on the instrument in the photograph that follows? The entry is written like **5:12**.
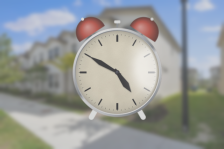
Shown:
**4:50**
